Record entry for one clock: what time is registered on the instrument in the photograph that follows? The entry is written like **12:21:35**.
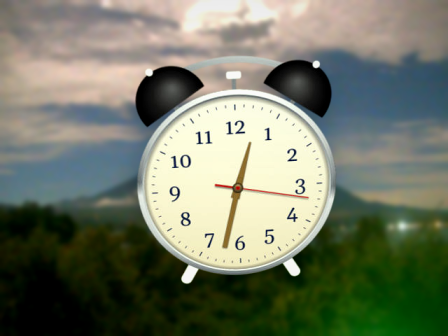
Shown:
**12:32:17**
